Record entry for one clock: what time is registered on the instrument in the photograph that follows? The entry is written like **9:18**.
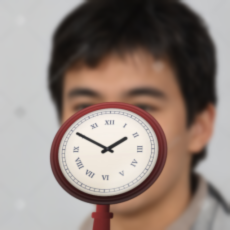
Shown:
**1:50**
